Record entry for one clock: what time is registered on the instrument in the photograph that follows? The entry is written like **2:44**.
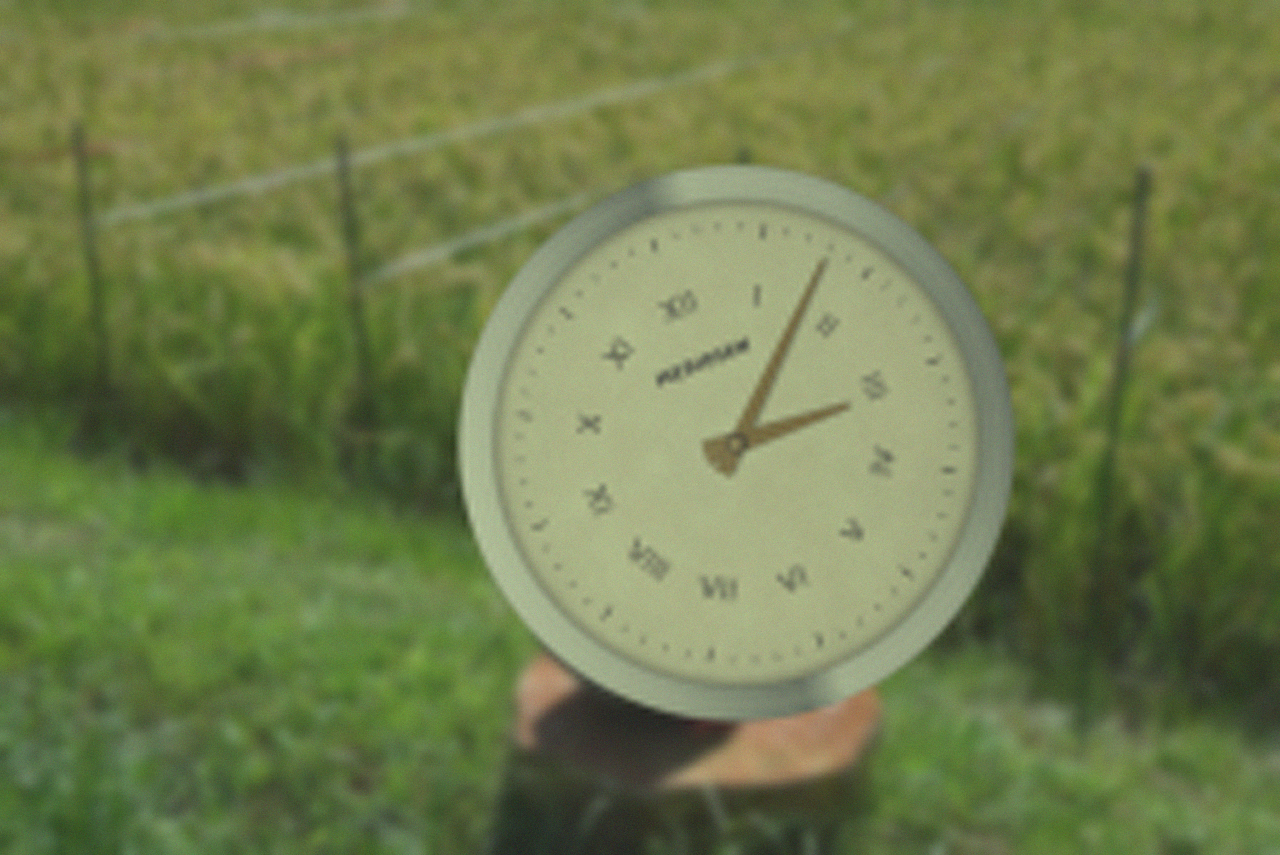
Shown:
**3:08**
